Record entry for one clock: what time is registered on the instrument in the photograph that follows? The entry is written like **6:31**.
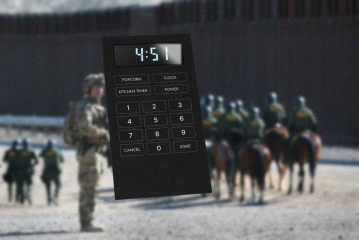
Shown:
**4:51**
